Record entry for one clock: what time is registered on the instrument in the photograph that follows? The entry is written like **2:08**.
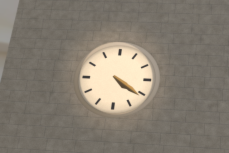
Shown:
**4:21**
